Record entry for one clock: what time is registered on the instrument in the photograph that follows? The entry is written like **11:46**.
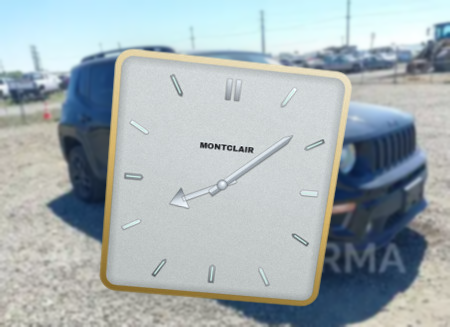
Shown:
**8:08**
